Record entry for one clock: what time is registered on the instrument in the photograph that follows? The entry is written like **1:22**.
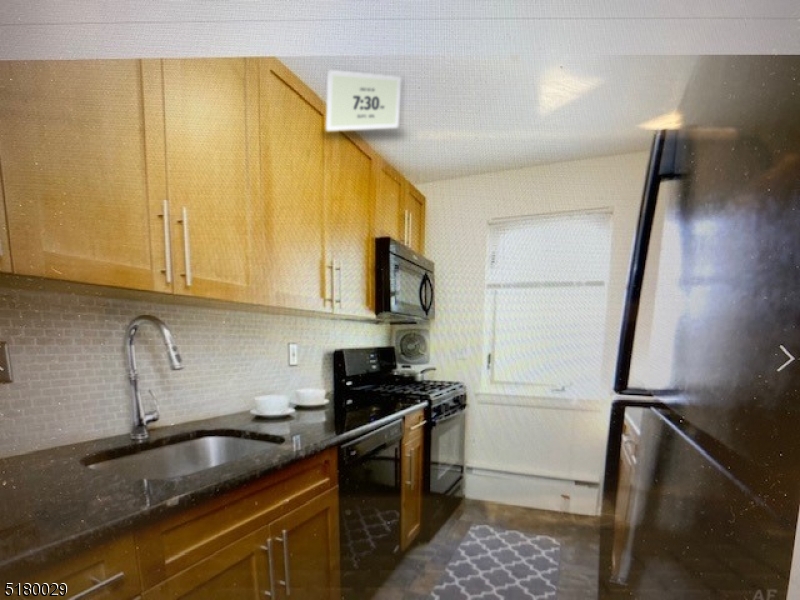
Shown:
**7:30**
